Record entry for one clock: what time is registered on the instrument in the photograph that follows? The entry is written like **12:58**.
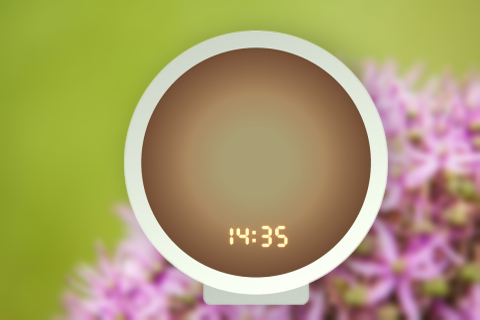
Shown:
**14:35**
